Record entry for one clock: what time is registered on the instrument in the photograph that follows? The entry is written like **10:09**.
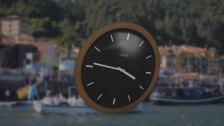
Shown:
**3:46**
